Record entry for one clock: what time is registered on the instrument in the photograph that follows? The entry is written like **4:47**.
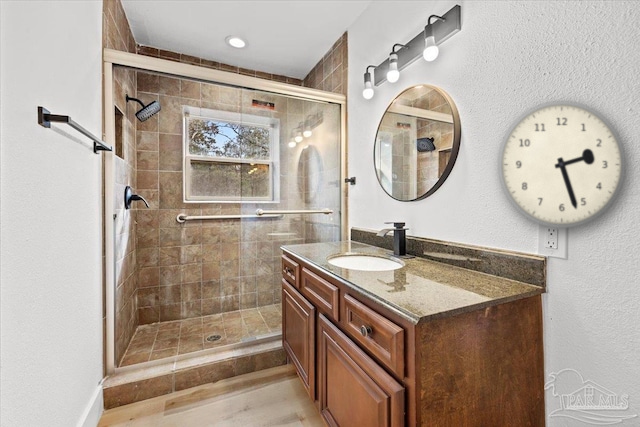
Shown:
**2:27**
